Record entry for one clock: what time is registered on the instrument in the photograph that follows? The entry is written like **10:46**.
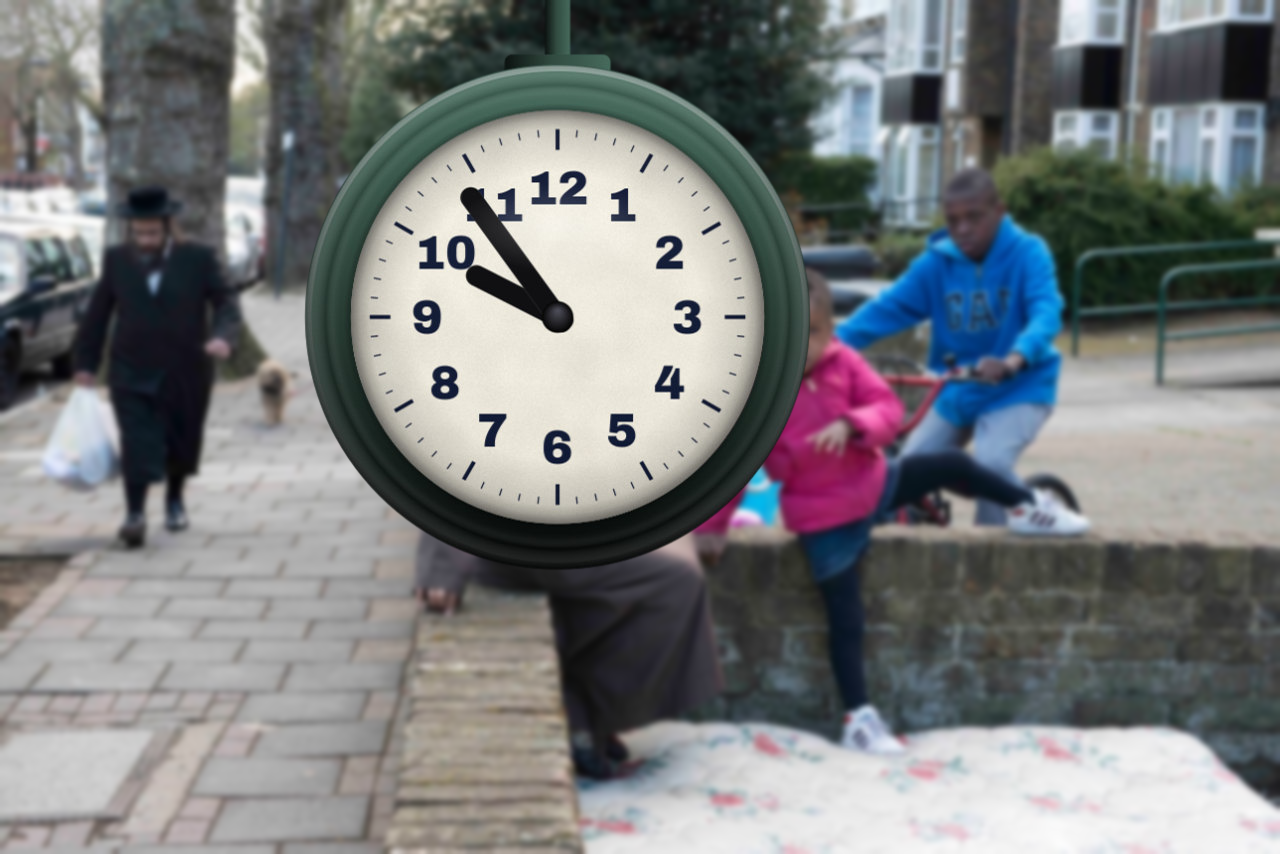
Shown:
**9:54**
